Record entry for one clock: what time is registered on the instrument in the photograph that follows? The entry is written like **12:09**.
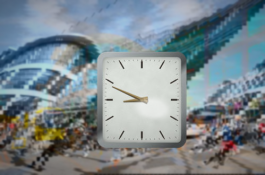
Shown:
**8:49**
